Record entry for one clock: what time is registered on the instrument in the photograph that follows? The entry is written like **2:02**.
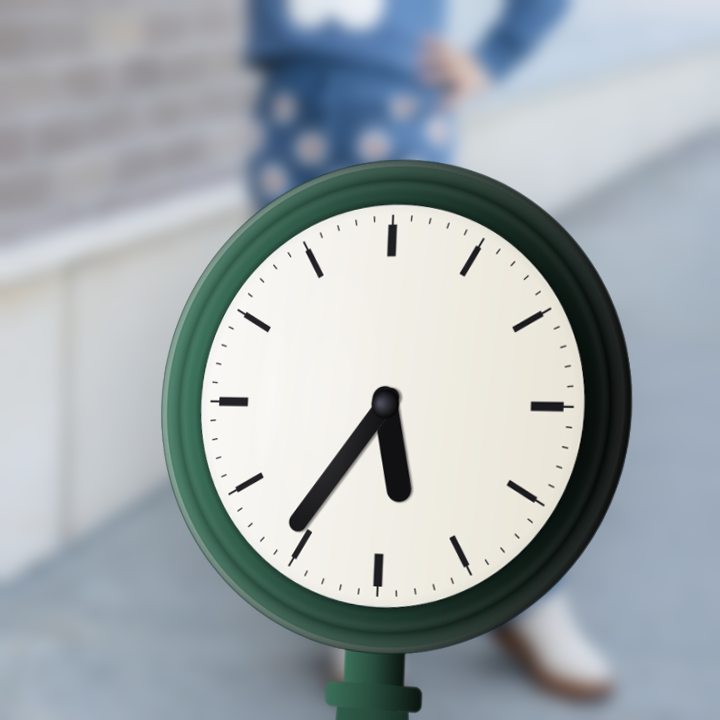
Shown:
**5:36**
